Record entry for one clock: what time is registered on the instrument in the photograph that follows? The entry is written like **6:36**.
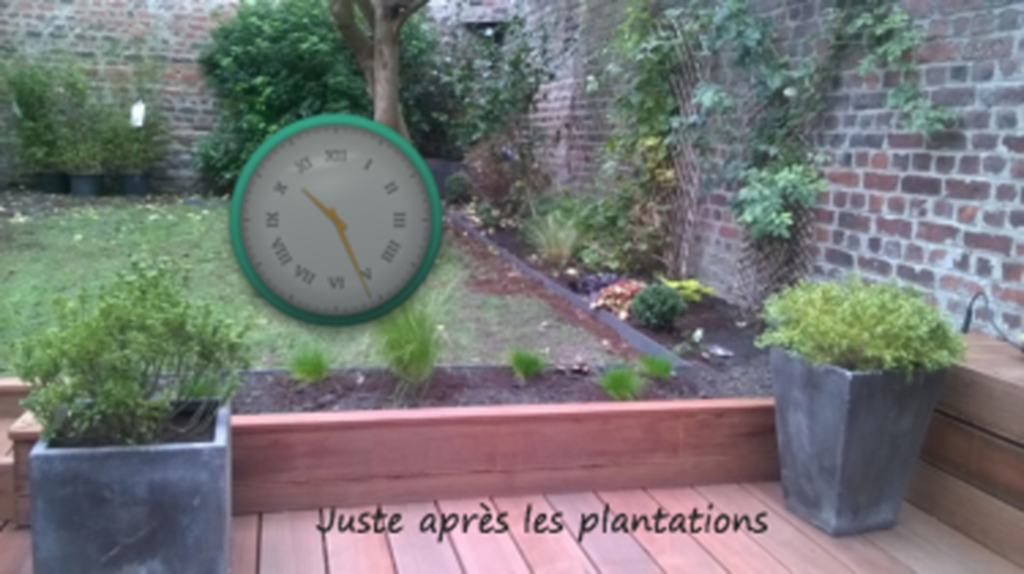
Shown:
**10:26**
